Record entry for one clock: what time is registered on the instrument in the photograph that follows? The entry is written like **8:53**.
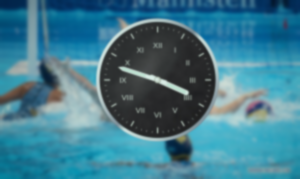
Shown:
**3:48**
